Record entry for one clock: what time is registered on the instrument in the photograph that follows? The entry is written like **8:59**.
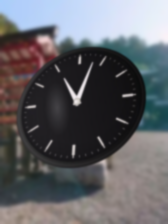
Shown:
**11:03**
